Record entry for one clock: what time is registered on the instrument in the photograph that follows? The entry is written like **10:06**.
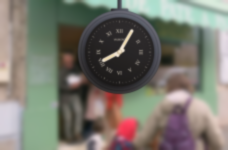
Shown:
**8:05**
